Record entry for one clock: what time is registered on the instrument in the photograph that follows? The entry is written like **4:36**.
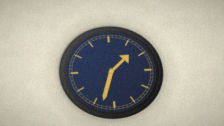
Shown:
**1:33**
